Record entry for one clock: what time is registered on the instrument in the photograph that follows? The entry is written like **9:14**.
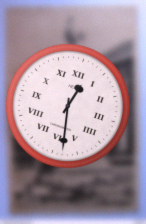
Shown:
**12:28**
